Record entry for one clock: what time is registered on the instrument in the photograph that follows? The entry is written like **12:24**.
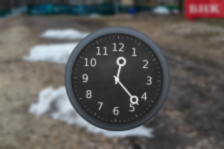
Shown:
**12:23**
